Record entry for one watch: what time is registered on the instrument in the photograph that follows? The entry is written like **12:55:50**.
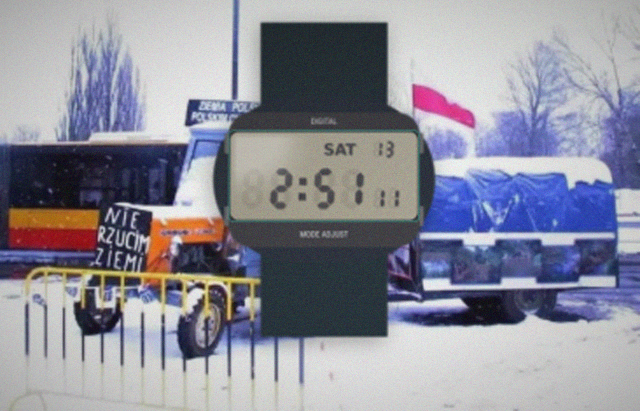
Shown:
**2:51:11**
